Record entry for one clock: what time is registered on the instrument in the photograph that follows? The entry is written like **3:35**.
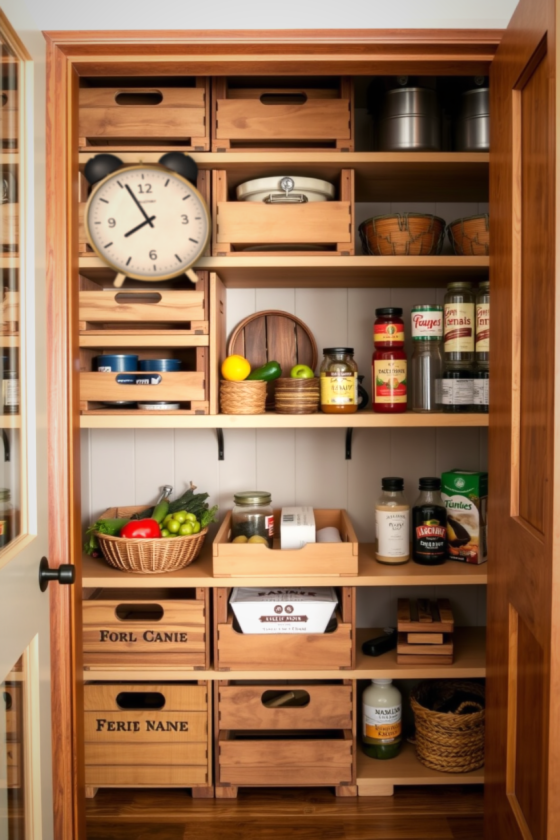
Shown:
**7:56**
